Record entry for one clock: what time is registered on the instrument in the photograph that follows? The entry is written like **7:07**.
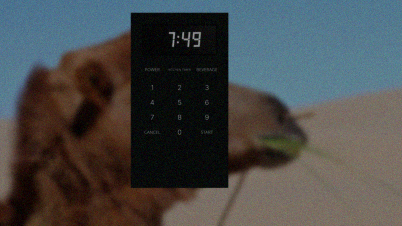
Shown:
**7:49**
